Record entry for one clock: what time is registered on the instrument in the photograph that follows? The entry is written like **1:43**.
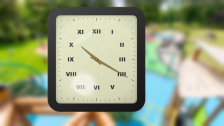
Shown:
**10:20**
